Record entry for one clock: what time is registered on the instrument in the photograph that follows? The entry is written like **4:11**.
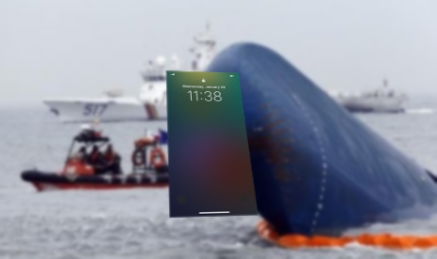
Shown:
**11:38**
